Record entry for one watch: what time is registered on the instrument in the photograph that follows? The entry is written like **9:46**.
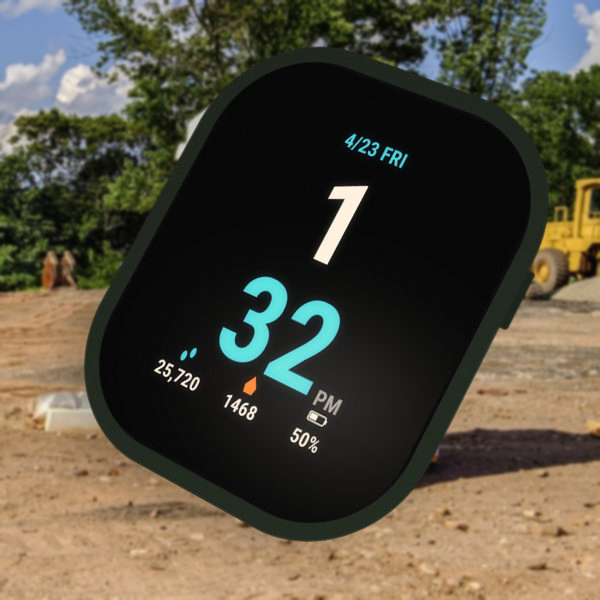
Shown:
**1:32**
